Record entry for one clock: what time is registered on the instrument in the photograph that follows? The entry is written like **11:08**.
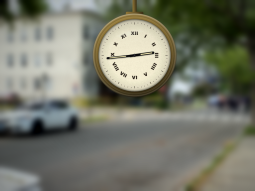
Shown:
**2:44**
